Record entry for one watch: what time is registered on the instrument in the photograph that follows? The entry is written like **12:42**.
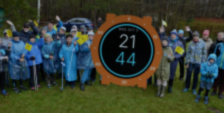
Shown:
**21:44**
